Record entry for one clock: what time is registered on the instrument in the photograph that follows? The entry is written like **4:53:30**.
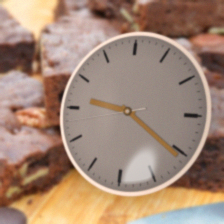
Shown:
**9:20:43**
